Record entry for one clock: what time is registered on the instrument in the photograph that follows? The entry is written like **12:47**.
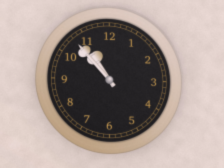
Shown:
**10:53**
